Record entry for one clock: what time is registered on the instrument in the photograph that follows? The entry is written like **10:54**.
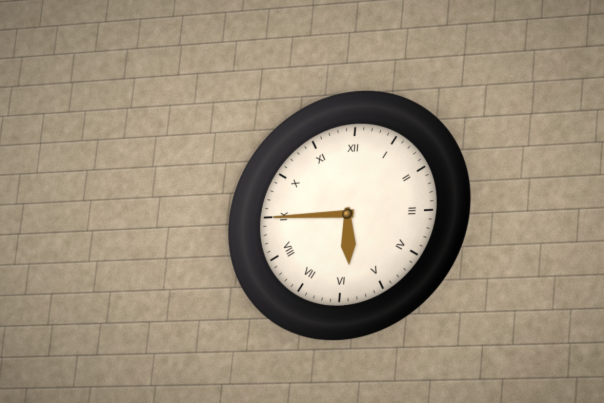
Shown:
**5:45**
